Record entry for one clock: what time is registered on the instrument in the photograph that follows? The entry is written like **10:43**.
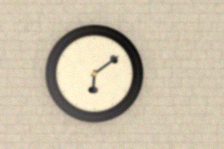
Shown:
**6:09**
